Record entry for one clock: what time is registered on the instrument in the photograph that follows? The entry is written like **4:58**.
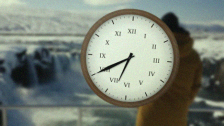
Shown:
**6:40**
